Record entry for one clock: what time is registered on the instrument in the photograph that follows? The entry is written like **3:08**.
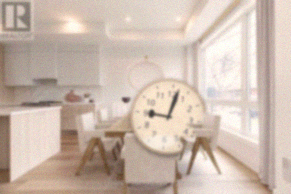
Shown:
**9:02**
